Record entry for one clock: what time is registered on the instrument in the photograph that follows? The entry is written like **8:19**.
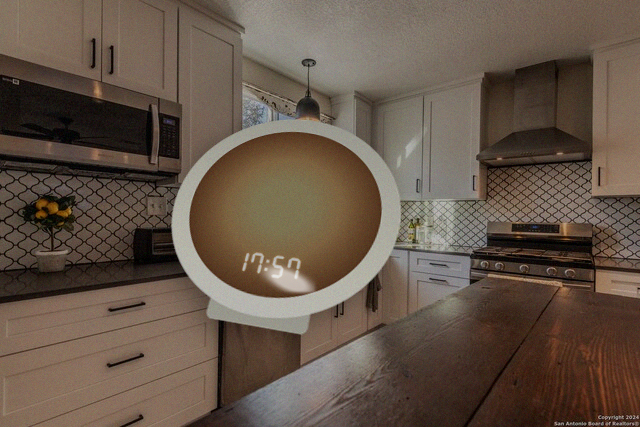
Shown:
**17:57**
